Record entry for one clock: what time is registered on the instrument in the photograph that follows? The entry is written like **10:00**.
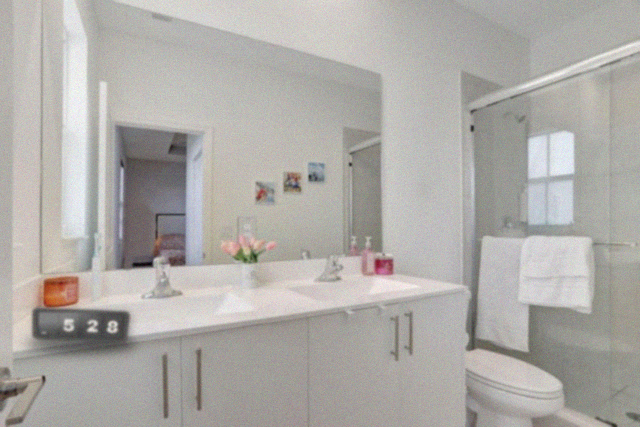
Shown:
**5:28**
